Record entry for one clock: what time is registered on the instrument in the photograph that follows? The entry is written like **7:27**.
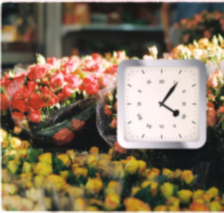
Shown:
**4:06**
